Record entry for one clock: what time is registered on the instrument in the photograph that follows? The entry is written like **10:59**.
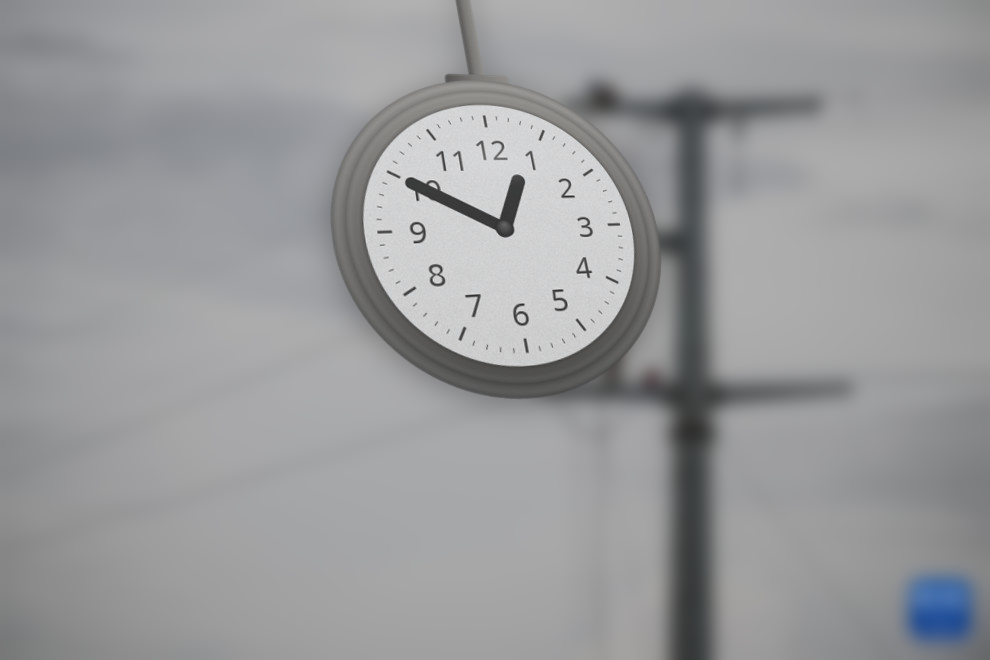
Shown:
**12:50**
